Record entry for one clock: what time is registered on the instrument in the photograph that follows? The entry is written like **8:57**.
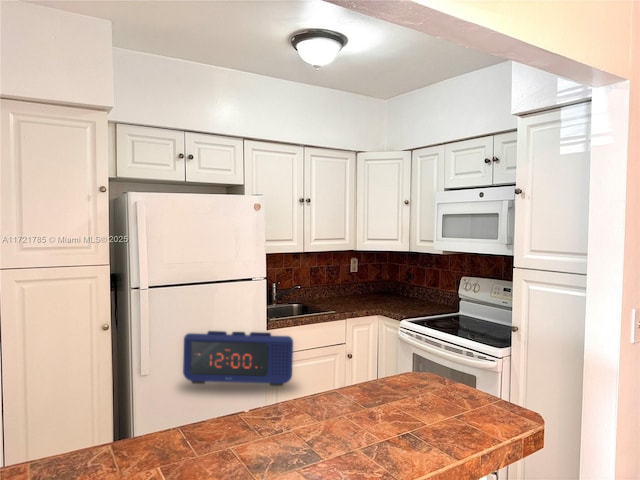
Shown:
**12:00**
